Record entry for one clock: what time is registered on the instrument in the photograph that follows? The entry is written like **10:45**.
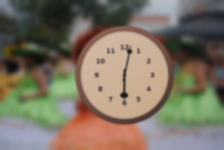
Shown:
**6:02**
